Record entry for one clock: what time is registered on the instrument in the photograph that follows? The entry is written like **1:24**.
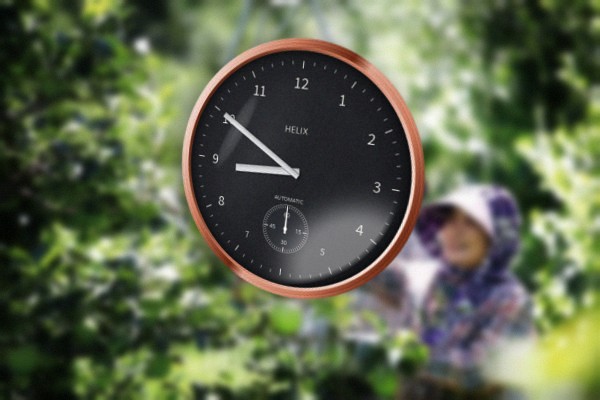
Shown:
**8:50**
